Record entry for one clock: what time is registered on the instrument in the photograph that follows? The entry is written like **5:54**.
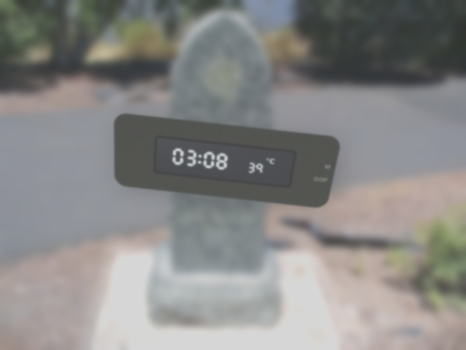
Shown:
**3:08**
